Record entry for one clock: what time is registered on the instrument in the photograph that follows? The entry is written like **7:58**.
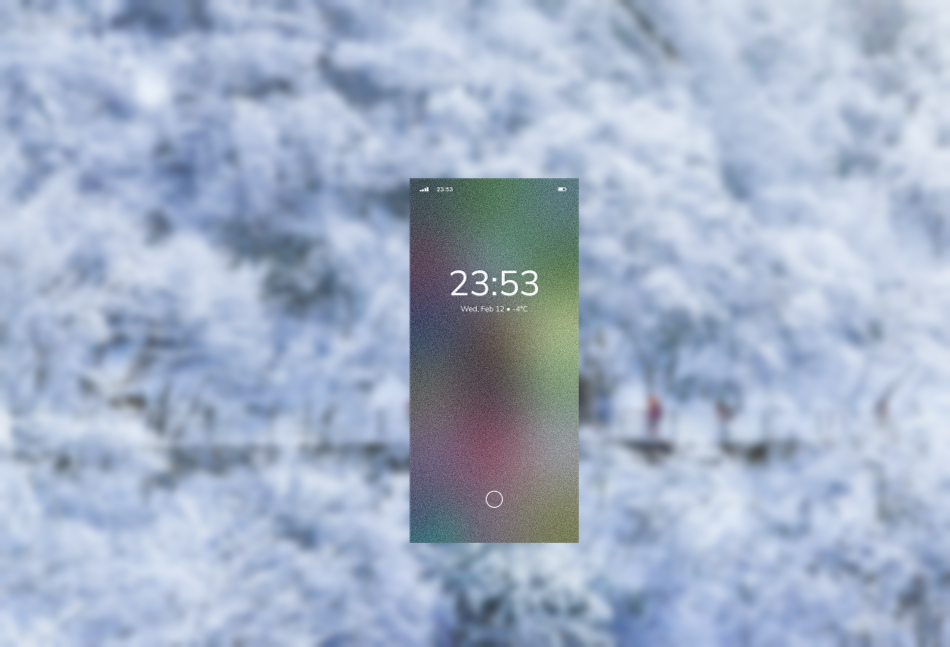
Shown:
**23:53**
